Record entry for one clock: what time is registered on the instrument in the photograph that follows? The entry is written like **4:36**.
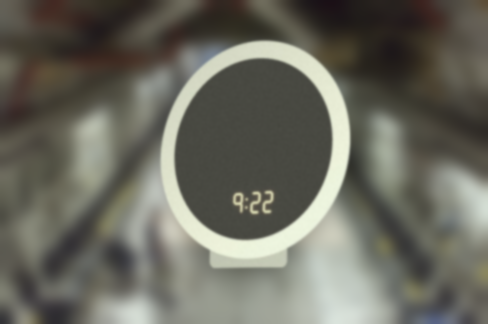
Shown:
**9:22**
